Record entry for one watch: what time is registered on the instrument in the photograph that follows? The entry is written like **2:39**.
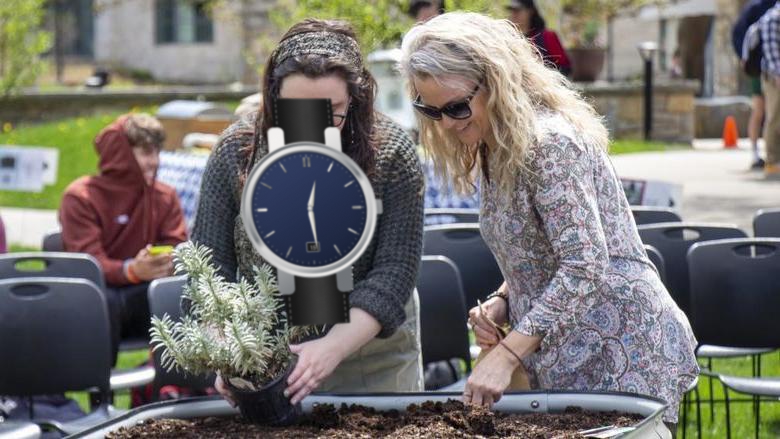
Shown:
**12:29**
